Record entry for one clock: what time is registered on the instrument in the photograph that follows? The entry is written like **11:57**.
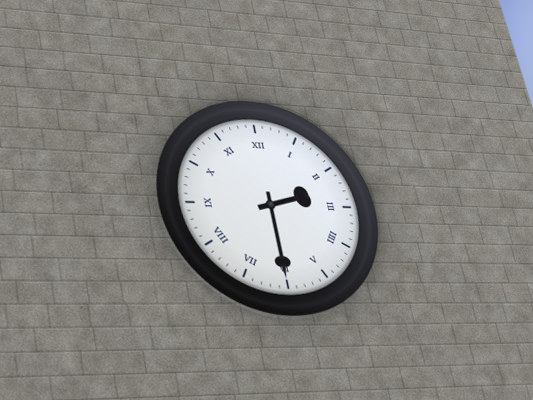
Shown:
**2:30**
